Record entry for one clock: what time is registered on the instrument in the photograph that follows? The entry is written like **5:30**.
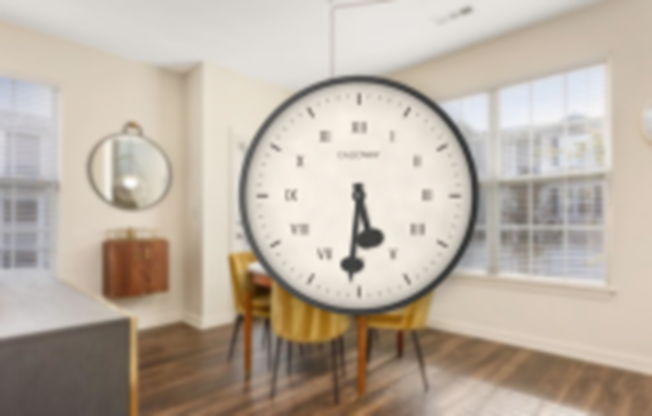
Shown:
**5:31**
